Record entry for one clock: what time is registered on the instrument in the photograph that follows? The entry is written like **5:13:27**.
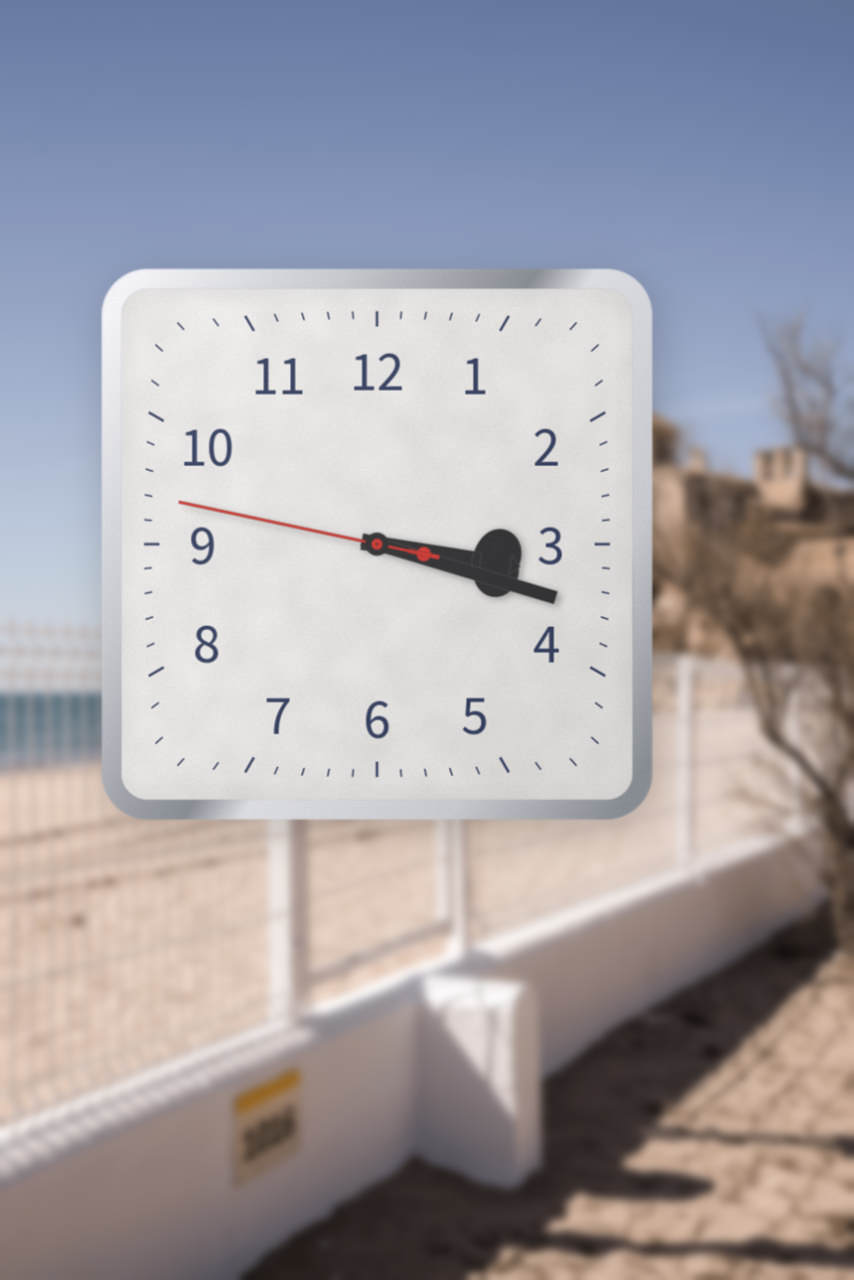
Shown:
**3:17:47**
